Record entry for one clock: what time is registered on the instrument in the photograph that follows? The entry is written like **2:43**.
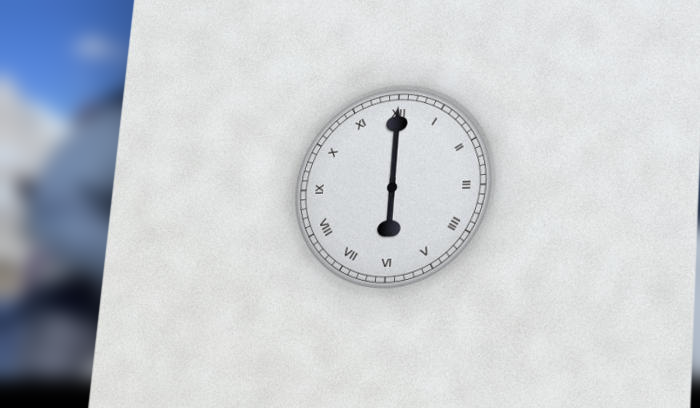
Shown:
**6:00**
